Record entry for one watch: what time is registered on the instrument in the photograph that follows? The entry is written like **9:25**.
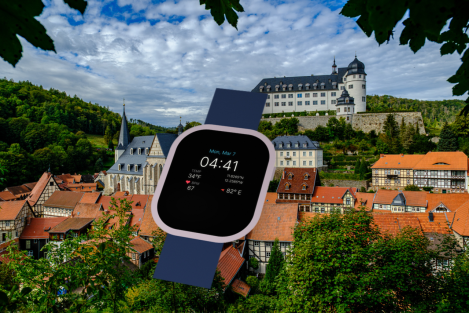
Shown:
**4:41**
